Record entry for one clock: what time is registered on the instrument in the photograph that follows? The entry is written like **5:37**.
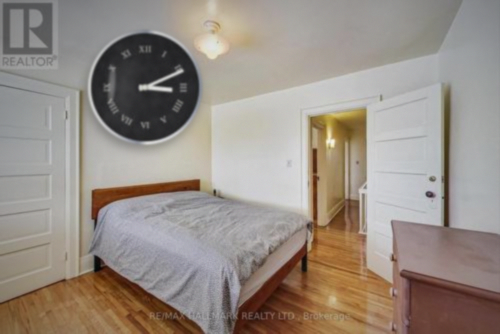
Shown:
**3:11**
